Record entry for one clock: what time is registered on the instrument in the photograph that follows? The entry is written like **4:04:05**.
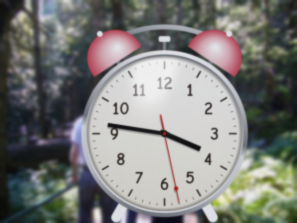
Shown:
**3:46:28**
